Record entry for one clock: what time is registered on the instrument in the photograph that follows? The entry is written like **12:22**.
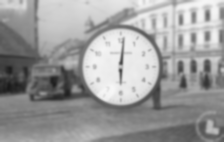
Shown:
**6:01**
